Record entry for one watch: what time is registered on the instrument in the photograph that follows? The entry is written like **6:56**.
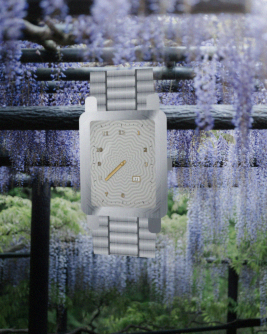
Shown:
**7:38**
